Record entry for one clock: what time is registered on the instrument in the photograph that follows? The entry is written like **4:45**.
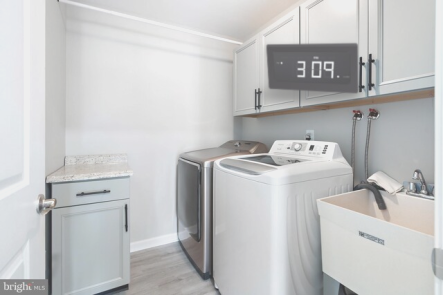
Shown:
**3:09**
